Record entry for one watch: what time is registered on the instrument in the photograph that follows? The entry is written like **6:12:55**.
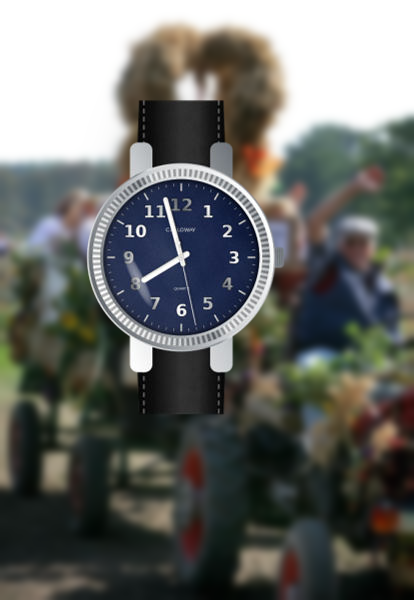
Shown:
**7:57:28**
